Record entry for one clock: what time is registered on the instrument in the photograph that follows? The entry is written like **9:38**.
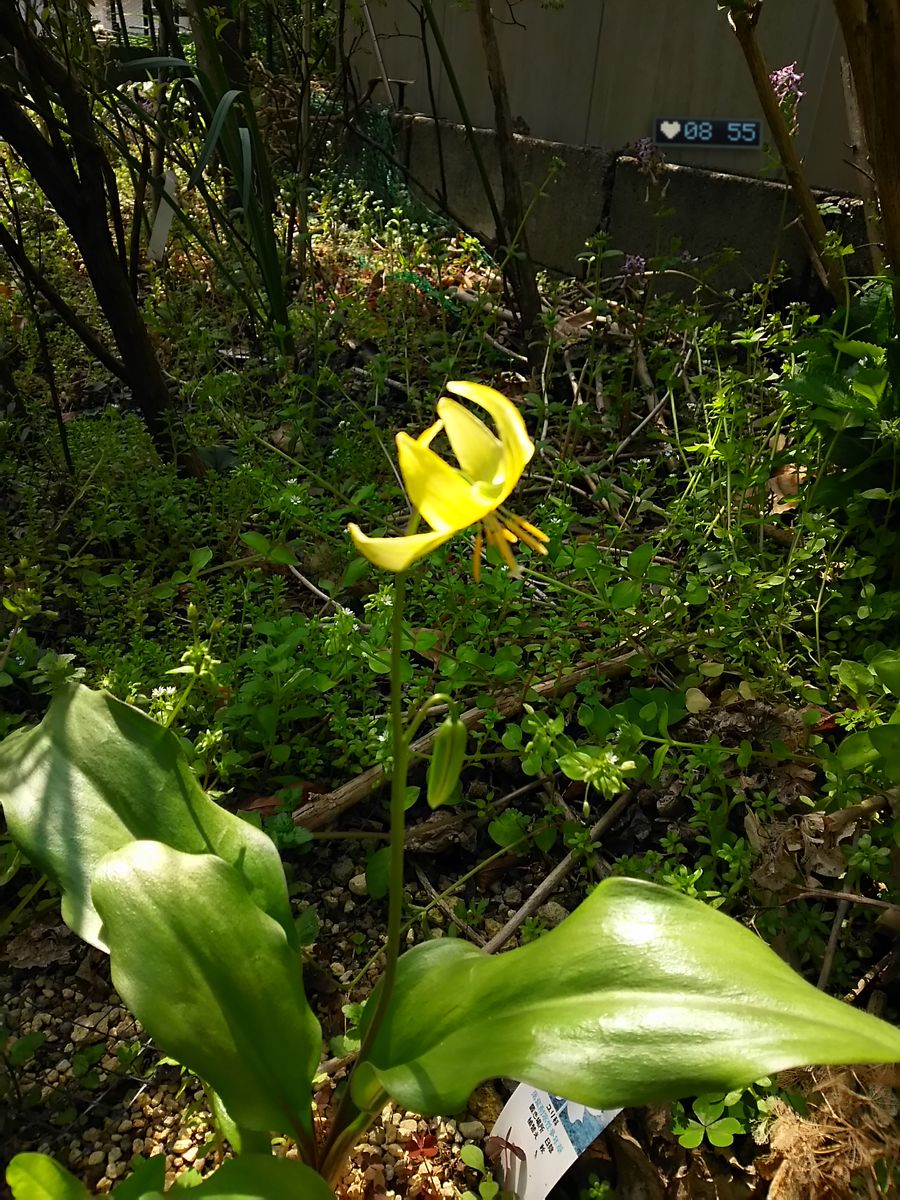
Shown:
**8:55**
